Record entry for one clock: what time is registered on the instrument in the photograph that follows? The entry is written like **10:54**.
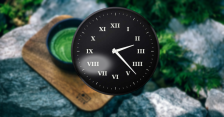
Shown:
**2:23**
